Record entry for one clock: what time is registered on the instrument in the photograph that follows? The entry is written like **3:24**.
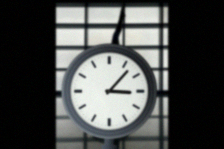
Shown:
**3:07**
